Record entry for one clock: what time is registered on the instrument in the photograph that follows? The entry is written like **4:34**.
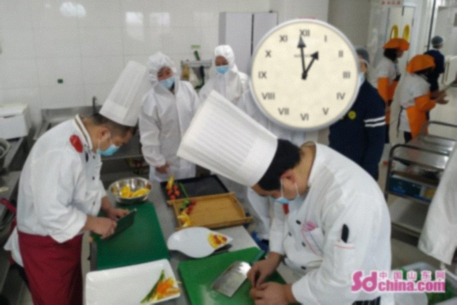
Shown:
**12:59**
